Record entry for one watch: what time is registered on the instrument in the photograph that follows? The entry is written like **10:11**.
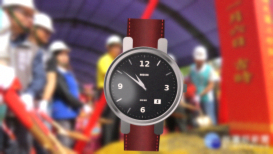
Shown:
**10:51**
